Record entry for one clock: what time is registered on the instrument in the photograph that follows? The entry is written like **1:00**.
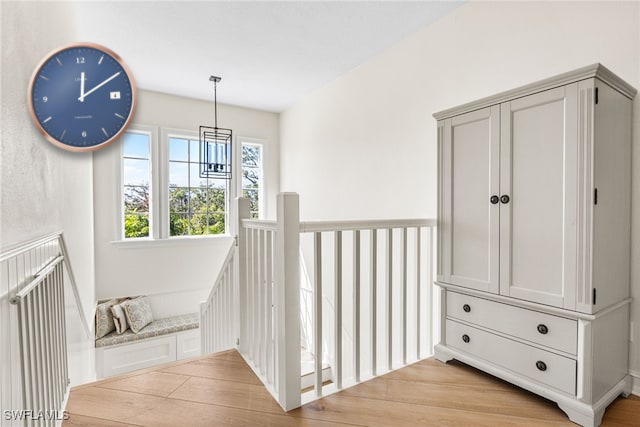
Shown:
**12:10**
